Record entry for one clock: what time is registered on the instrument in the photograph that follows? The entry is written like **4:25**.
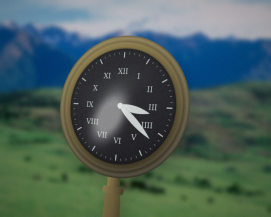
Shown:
**3:22**
